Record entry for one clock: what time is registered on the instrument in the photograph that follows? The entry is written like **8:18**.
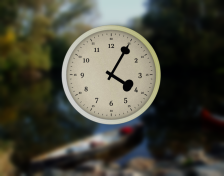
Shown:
**4:05**
